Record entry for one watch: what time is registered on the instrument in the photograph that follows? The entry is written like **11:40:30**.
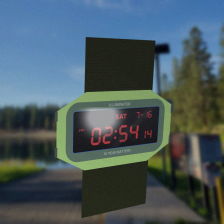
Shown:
**2:54:14**
